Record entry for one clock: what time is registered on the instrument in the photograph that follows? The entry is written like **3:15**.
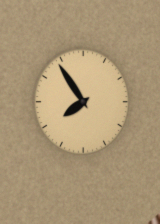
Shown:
**7:54**
